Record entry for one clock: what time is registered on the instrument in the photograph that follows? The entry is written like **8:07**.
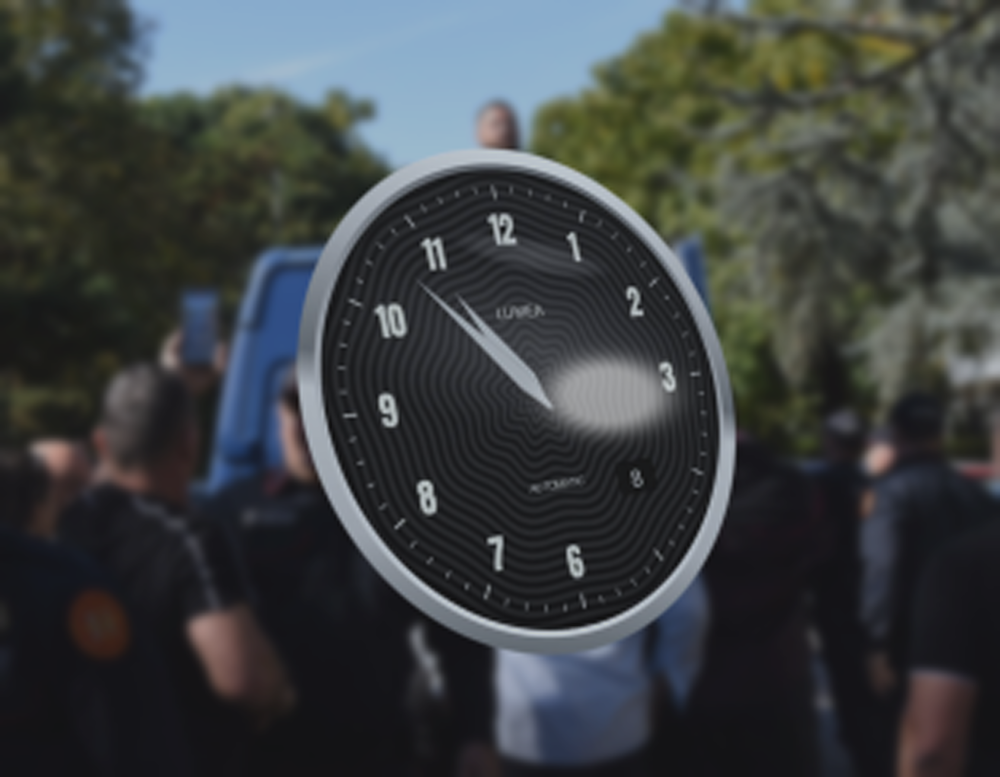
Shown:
**10:53**
